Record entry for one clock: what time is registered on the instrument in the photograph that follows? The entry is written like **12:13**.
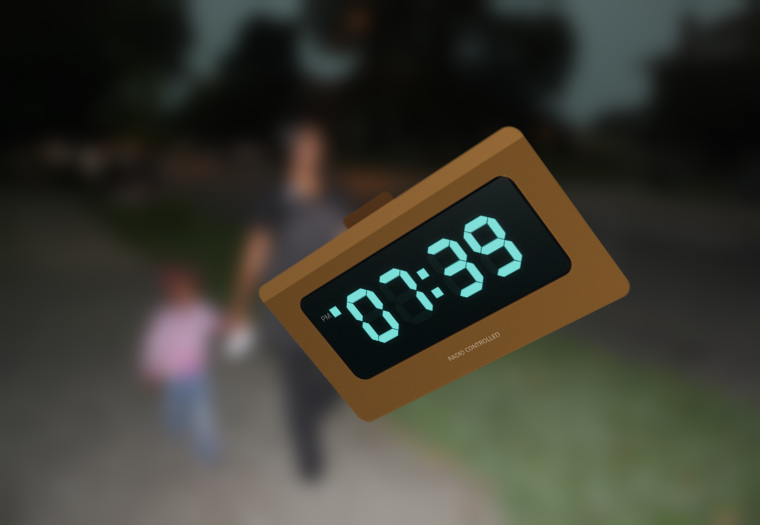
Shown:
**7:39**
